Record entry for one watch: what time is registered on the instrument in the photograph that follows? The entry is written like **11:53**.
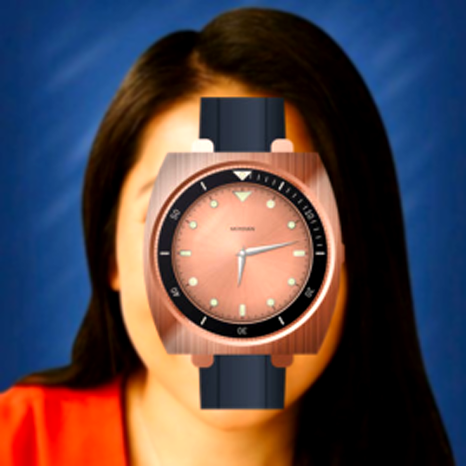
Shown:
**6:13**
